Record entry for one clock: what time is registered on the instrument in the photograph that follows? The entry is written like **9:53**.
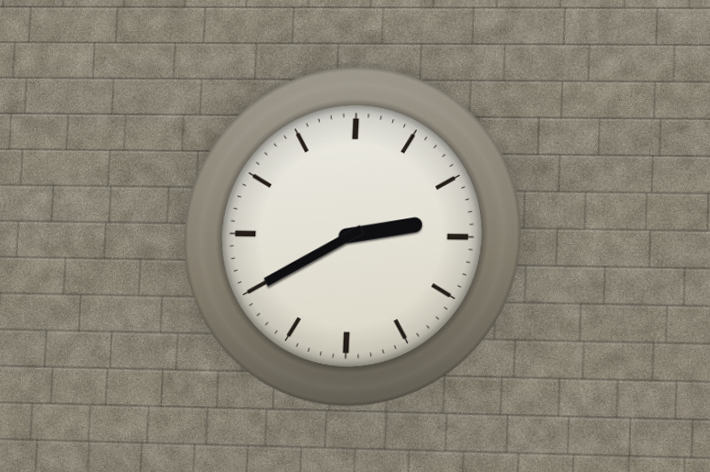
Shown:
**2:40**
